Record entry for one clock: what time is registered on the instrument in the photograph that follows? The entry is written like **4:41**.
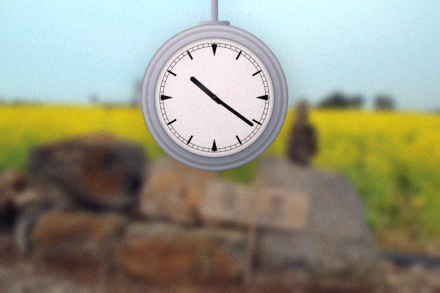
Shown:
**10:21**
